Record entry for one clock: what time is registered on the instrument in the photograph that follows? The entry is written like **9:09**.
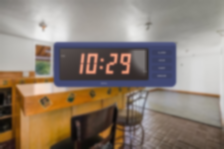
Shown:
**10:29**
